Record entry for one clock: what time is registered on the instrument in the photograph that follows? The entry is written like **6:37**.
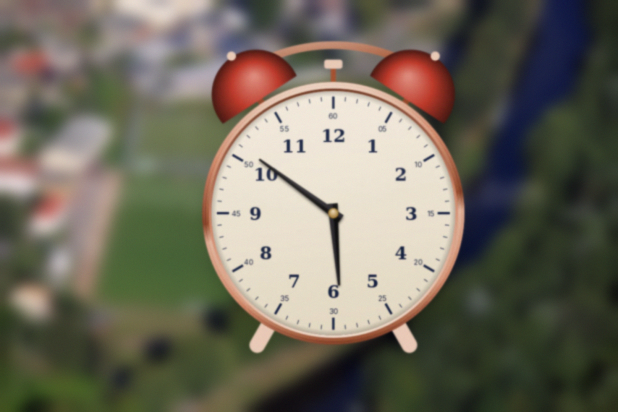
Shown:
**5:51**
